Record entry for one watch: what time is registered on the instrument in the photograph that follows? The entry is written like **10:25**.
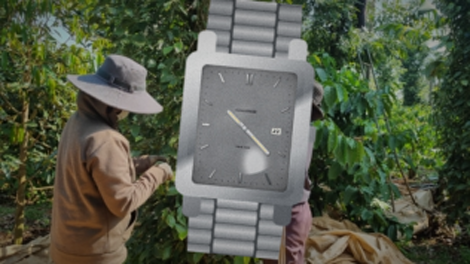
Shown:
**10:22**
